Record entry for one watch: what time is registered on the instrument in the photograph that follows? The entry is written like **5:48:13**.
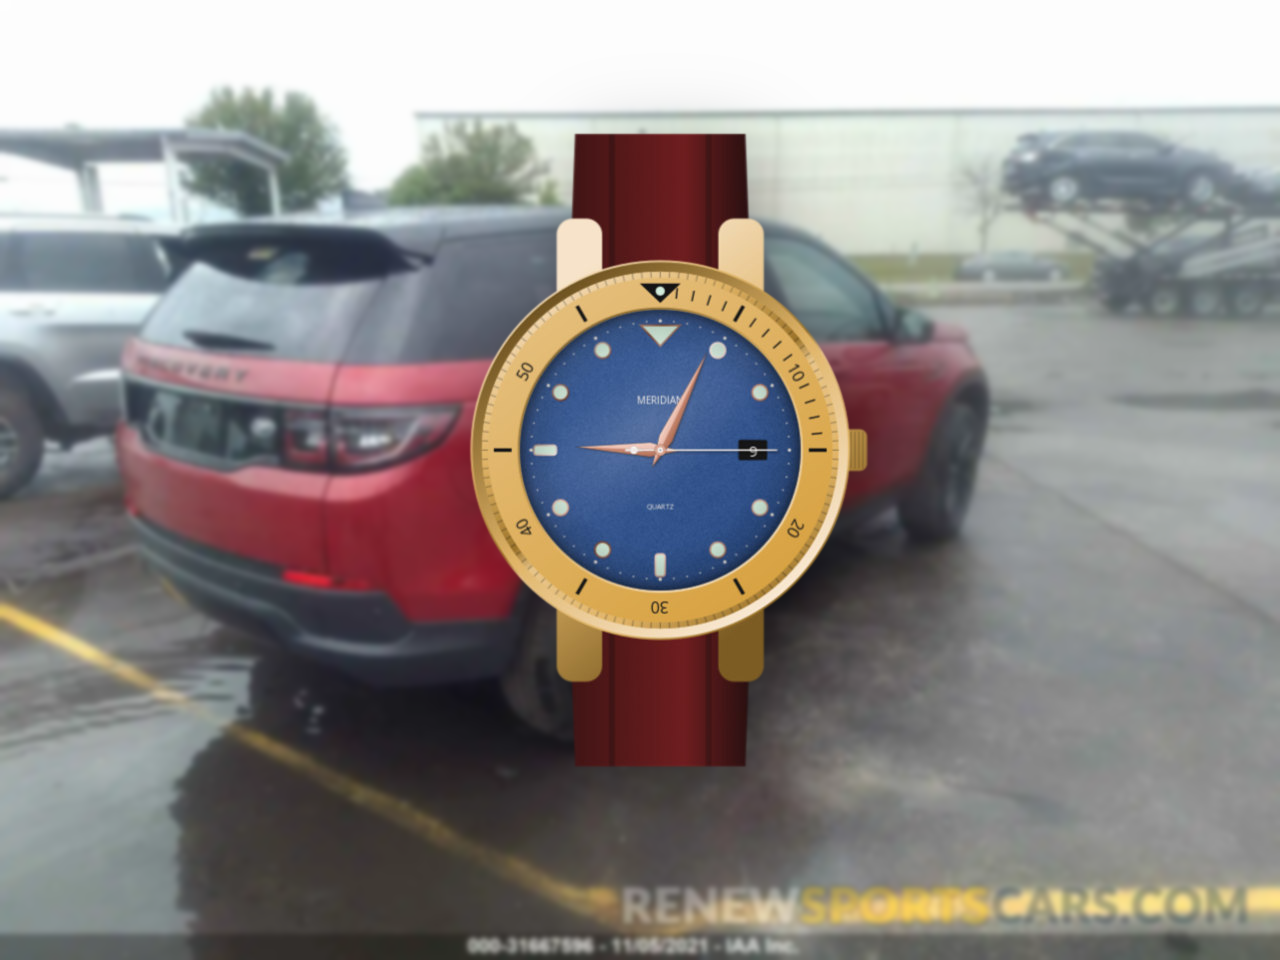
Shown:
**9:04:15**
